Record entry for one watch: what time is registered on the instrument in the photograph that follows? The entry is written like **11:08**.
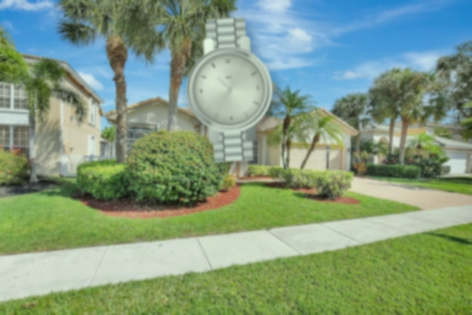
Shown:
**10:36**
